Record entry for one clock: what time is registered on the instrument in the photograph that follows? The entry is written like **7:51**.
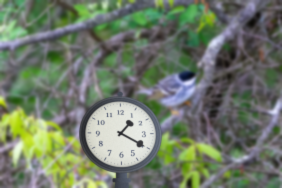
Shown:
**1:20**
